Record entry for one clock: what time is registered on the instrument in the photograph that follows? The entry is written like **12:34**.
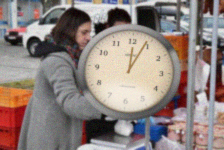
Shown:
**12:04**
